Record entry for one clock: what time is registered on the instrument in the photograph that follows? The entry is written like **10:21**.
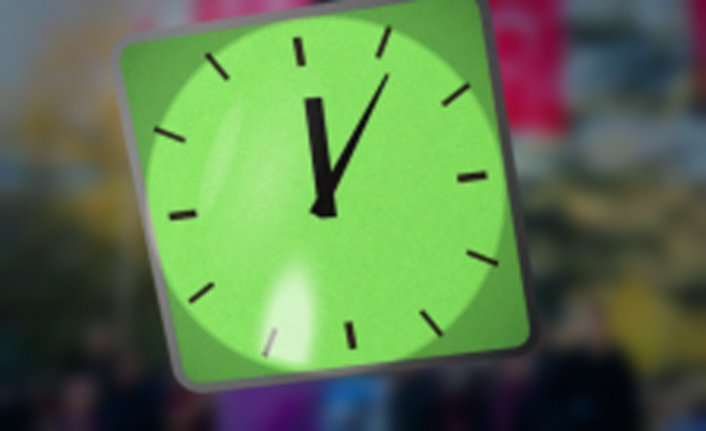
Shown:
**12:06**
